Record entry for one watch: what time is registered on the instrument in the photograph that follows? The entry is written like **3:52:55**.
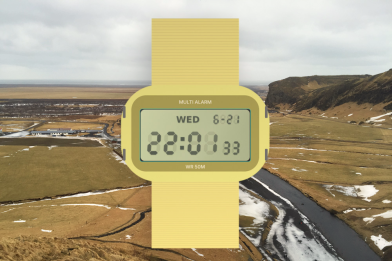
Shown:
**22:01:33**
